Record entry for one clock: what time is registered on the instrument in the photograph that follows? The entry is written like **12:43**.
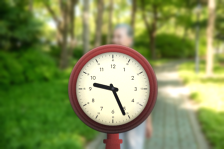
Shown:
**9:26**
